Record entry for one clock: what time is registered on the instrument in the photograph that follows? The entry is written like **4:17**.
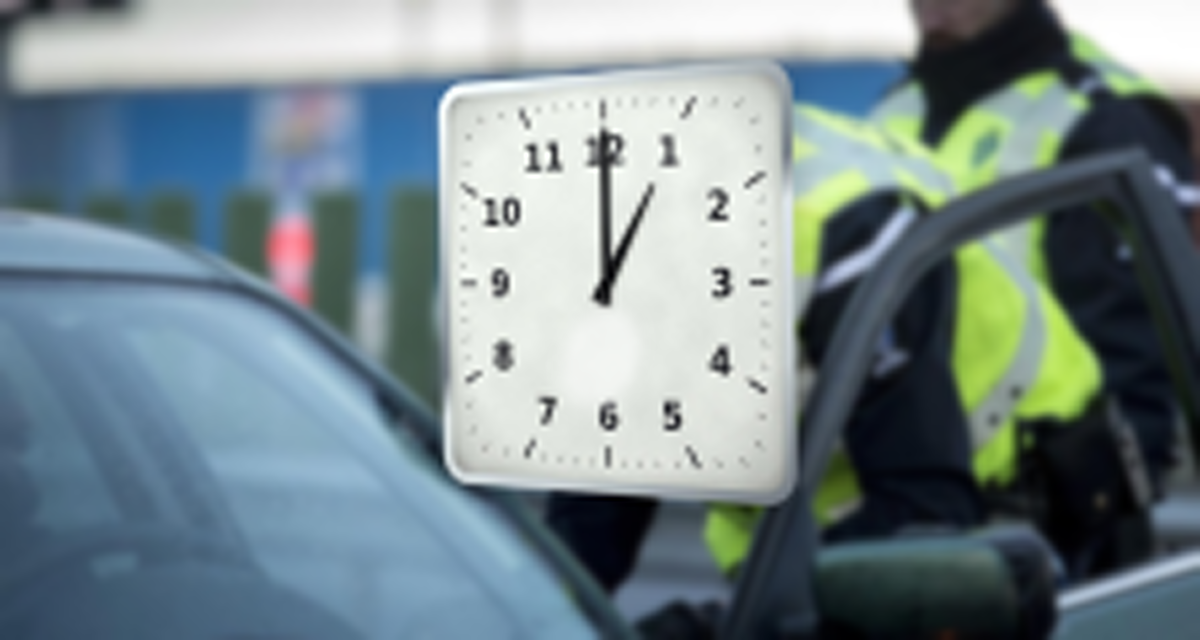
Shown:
**1:00**
